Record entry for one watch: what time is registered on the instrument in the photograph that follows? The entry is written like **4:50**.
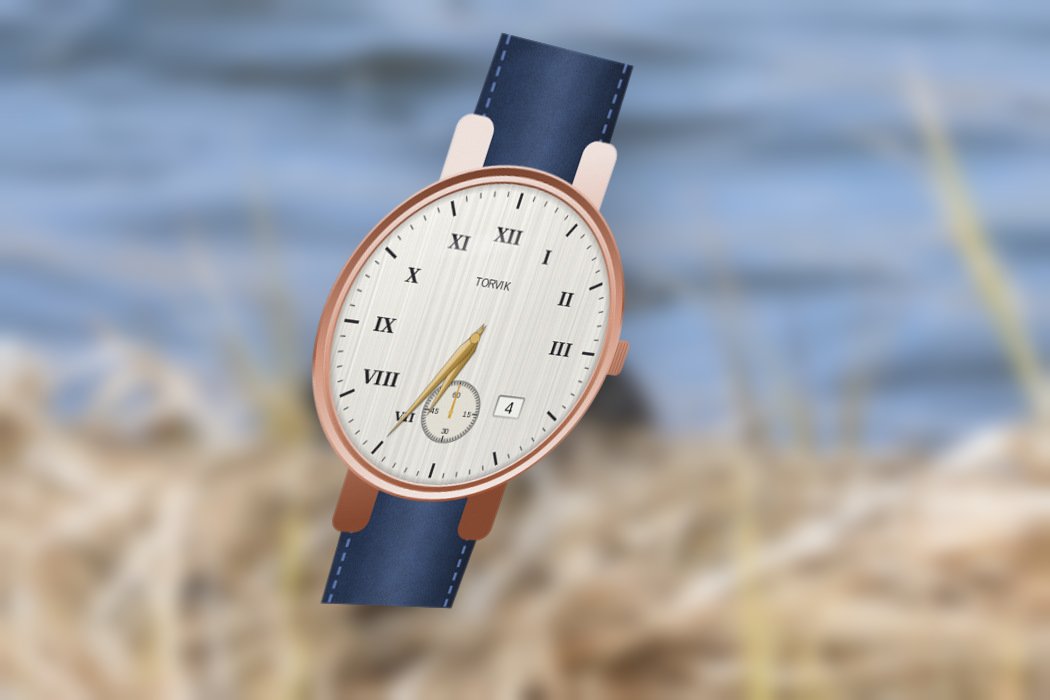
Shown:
**6:35**
